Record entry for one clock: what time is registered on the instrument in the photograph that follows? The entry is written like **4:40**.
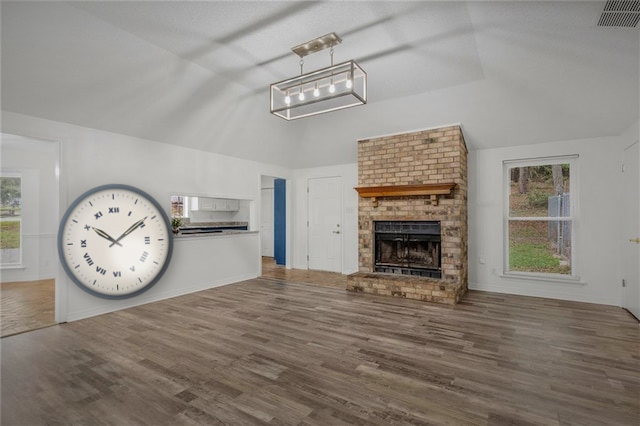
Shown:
**10:09**
